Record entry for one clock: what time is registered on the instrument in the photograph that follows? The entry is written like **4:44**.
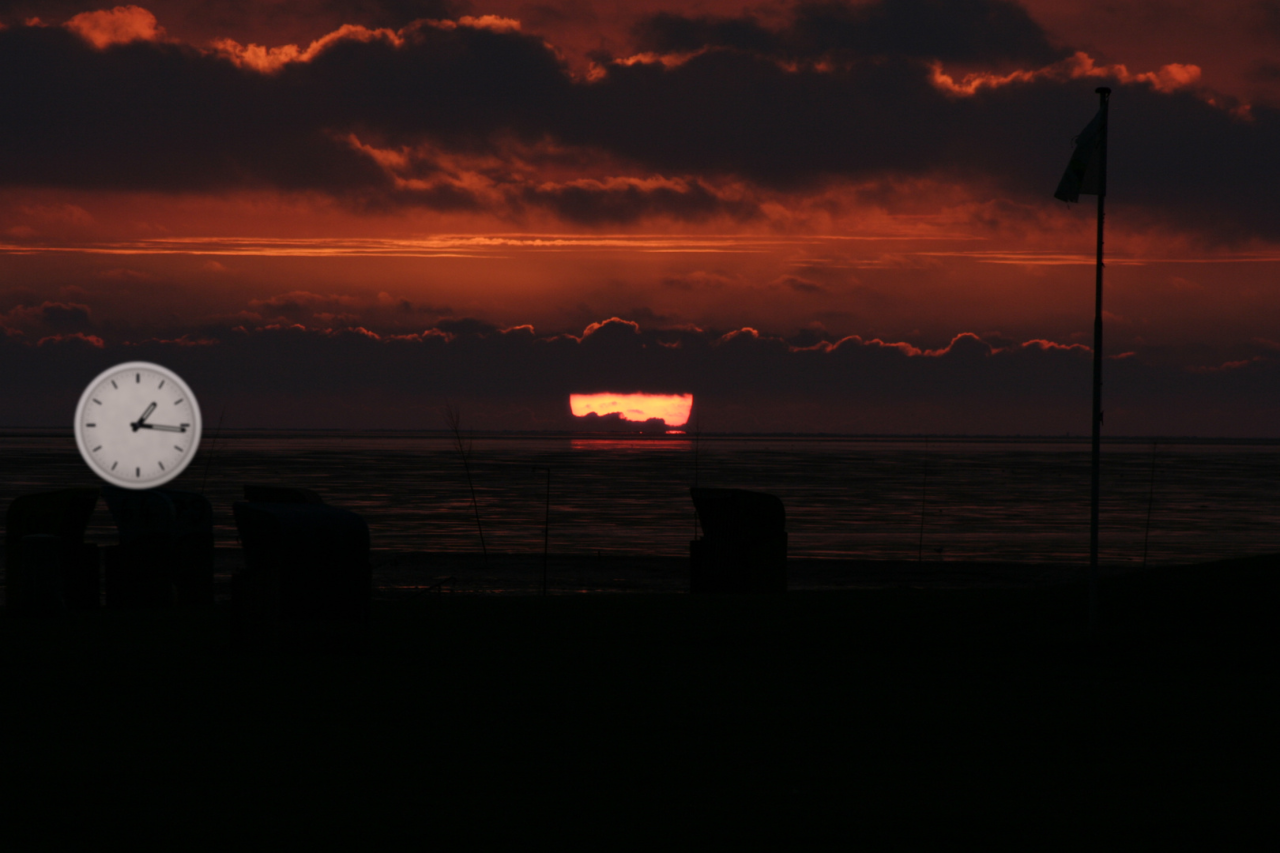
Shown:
**1:16**
